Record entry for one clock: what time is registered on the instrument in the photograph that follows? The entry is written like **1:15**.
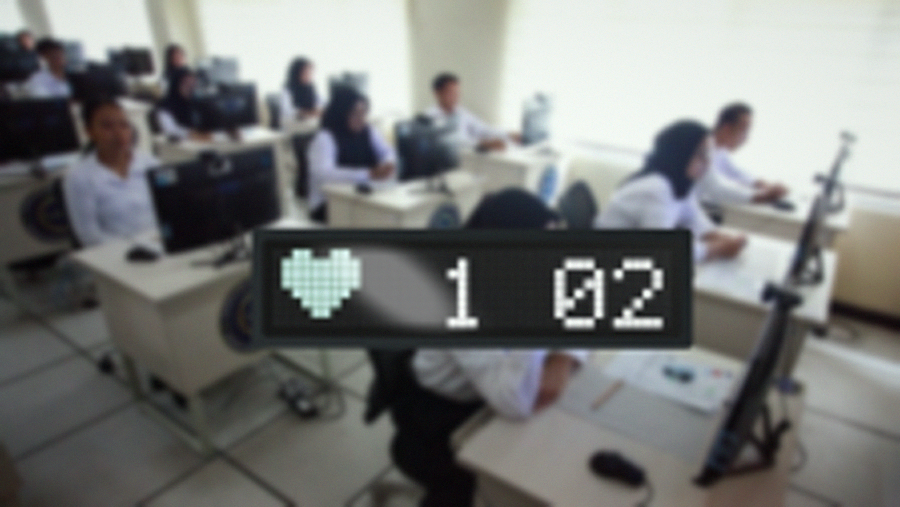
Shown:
**1:02**
